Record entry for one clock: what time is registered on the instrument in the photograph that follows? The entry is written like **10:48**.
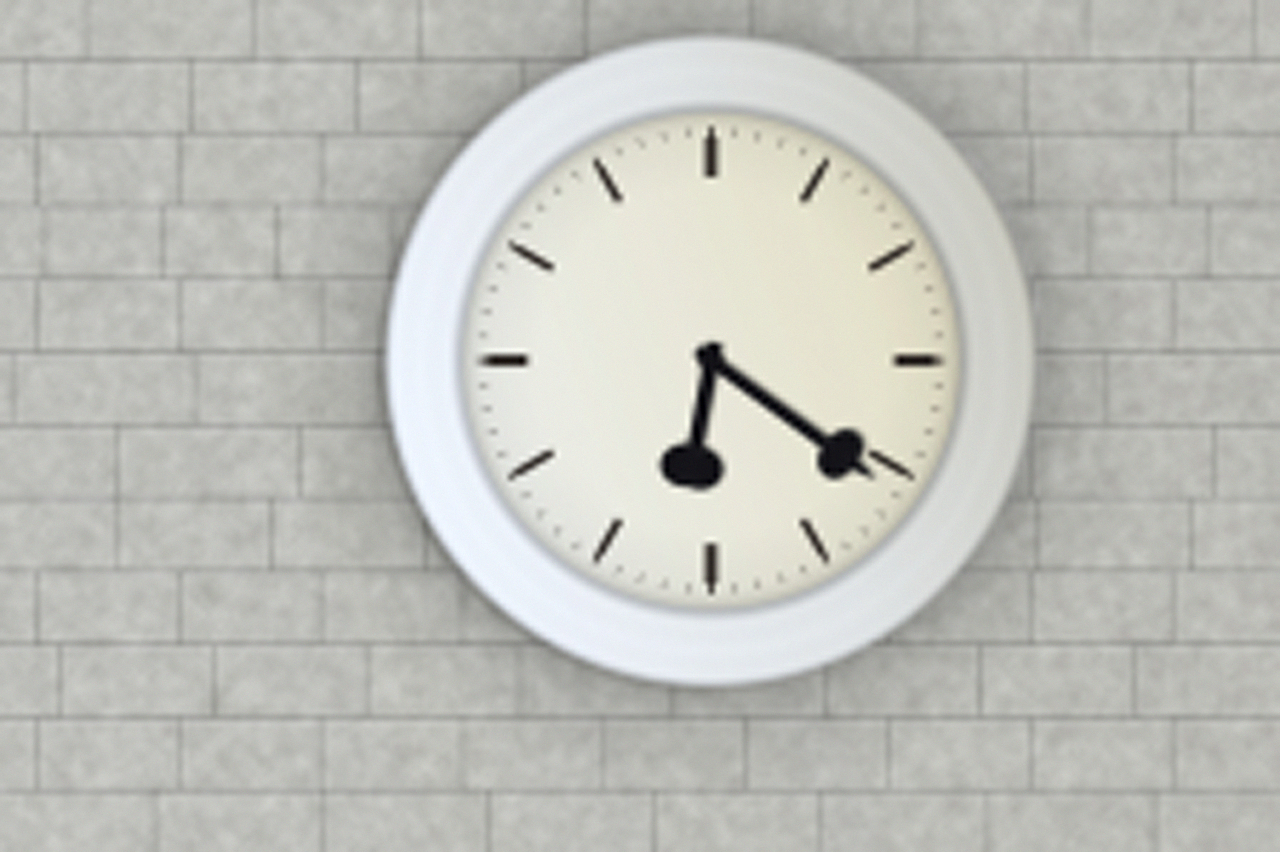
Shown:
**6:21**
